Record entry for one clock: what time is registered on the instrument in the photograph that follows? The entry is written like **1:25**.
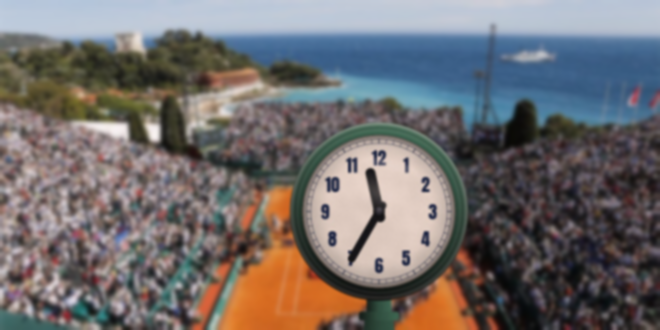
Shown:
**11:35**
